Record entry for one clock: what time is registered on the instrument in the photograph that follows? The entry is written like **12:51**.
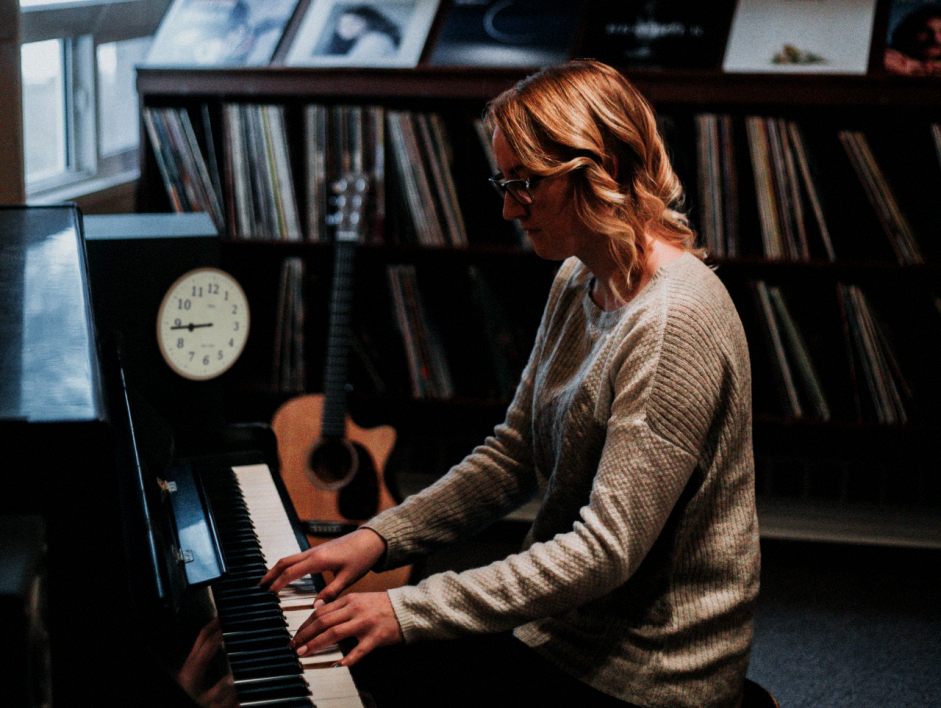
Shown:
**8:44**
